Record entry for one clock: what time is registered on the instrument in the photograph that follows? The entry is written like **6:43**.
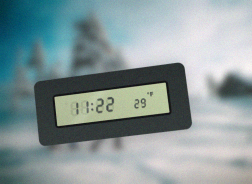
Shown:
**11:22**
